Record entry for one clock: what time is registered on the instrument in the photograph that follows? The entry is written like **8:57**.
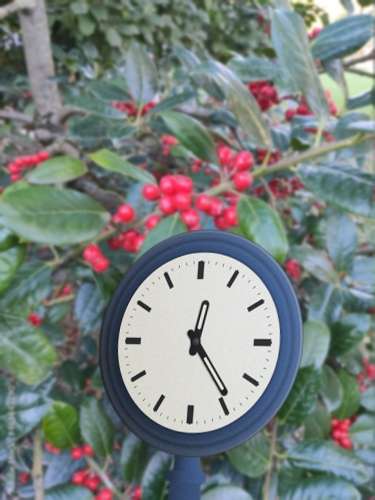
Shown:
**12:24**
